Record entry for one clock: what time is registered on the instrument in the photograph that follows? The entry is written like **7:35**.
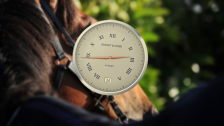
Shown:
**2:44**
